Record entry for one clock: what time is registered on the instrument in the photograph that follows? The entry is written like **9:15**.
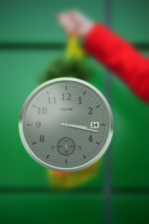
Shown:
**3:17**
